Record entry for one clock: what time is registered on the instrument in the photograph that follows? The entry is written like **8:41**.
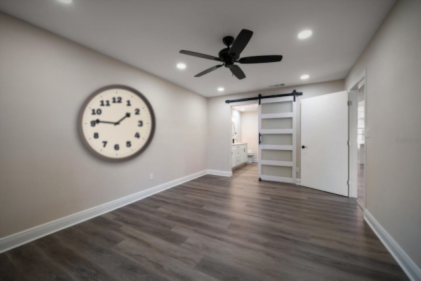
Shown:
**1:46**
